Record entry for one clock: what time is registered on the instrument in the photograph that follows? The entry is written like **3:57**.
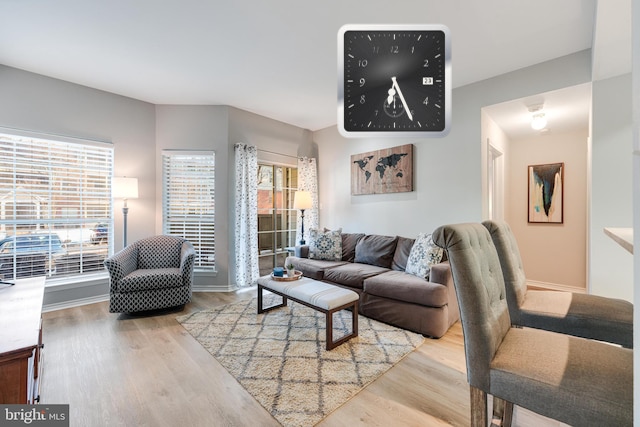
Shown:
**6:26**
